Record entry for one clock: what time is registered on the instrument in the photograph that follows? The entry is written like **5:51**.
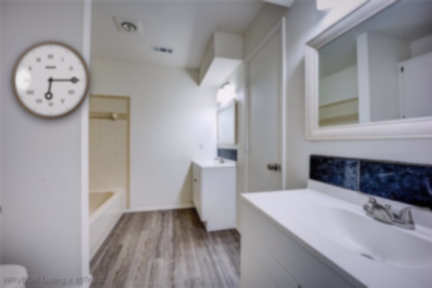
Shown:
**6:15**
